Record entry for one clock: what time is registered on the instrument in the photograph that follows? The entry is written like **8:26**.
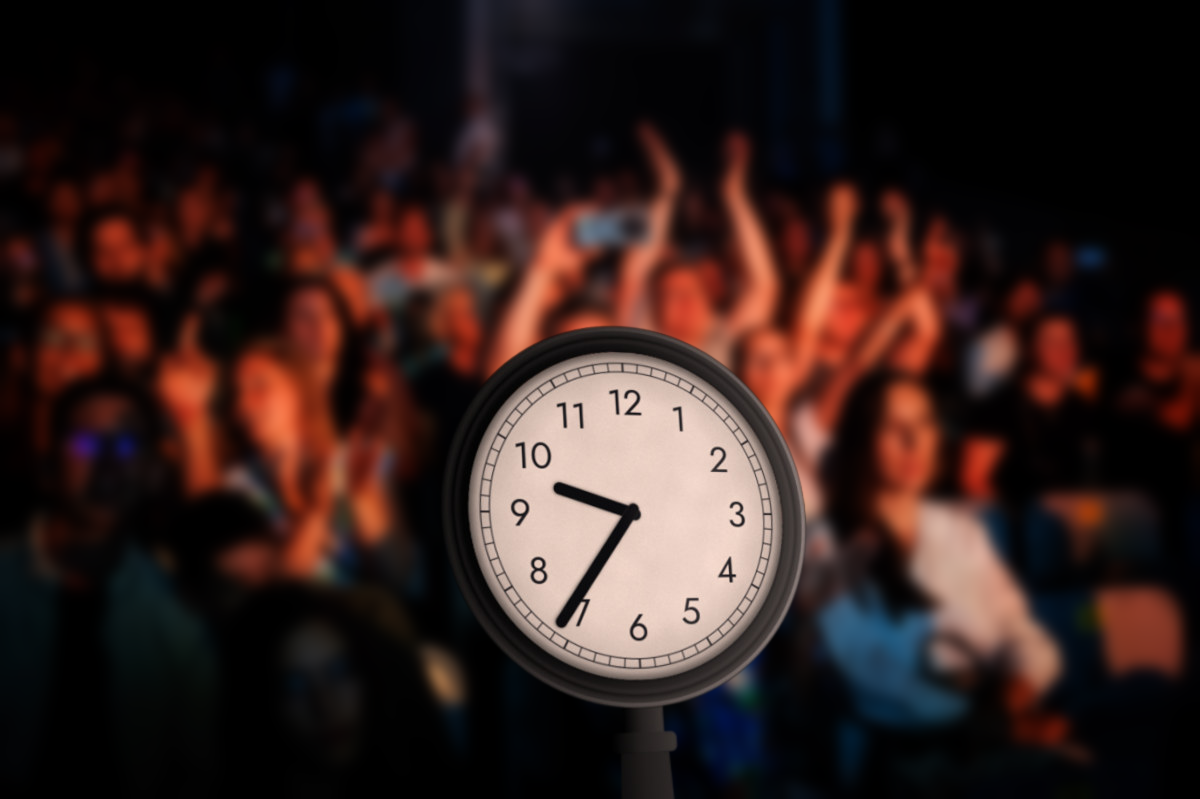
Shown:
**9:36**
